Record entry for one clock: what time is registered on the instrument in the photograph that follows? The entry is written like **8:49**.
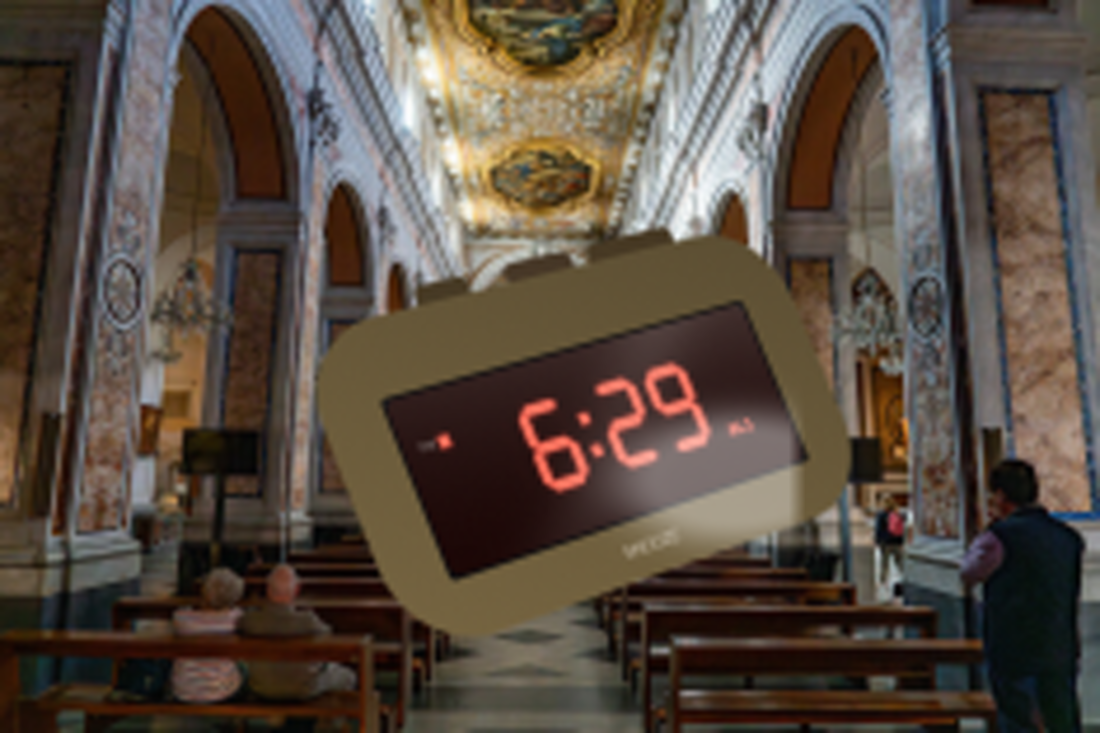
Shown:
**6:29**
